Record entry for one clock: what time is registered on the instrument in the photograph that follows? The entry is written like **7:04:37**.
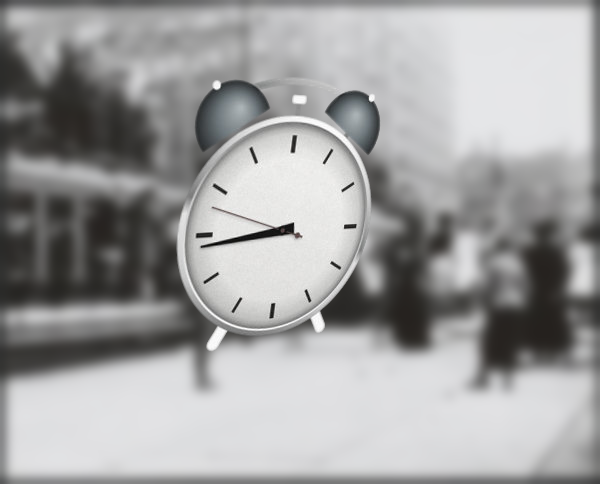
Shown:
**8:43:48**
